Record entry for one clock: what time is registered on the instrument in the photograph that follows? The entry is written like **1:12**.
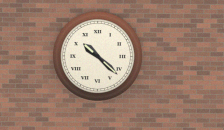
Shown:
**10:22**
